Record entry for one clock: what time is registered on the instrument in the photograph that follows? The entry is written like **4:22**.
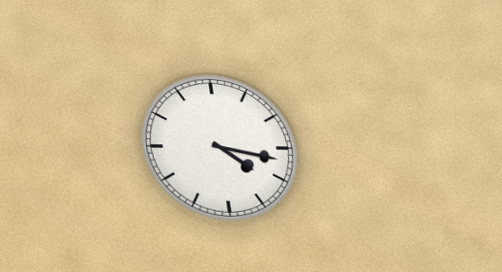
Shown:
**4:17**
